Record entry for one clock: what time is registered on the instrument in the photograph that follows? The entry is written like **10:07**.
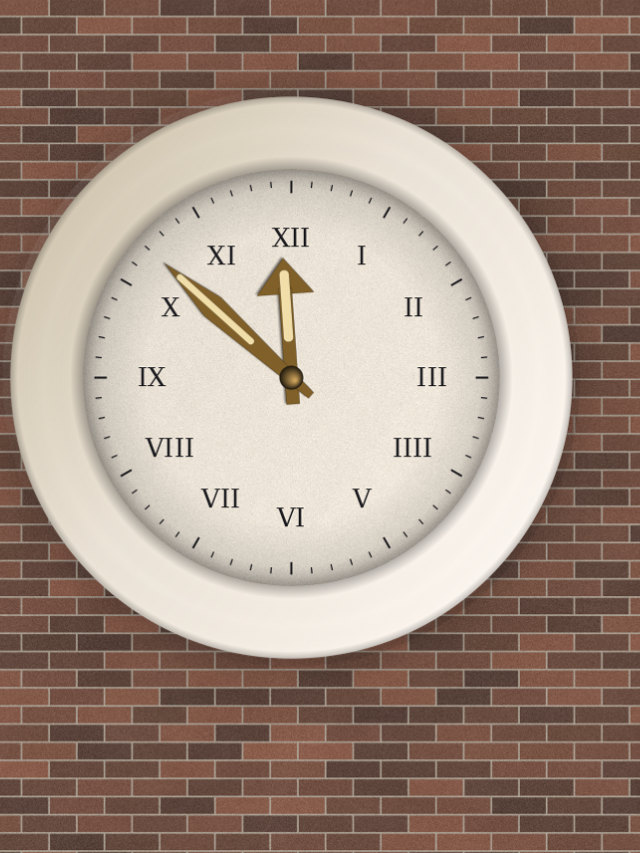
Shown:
**11:52**
